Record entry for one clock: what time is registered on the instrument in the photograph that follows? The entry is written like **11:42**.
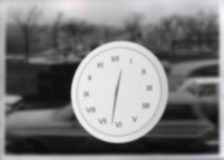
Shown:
**12:32**
